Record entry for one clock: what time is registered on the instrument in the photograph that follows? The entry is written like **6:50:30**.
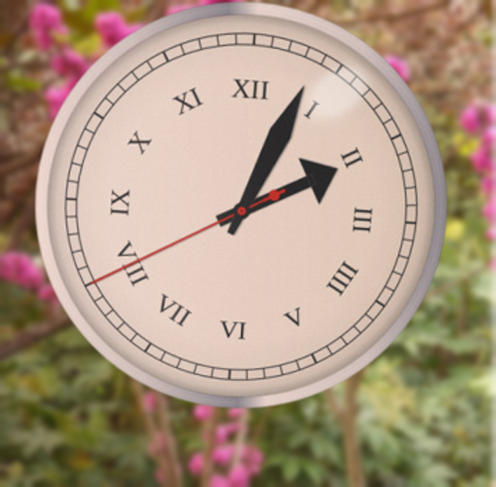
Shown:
**2:03:40**
